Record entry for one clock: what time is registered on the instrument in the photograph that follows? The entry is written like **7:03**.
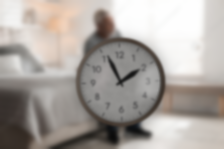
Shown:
**1:56**
